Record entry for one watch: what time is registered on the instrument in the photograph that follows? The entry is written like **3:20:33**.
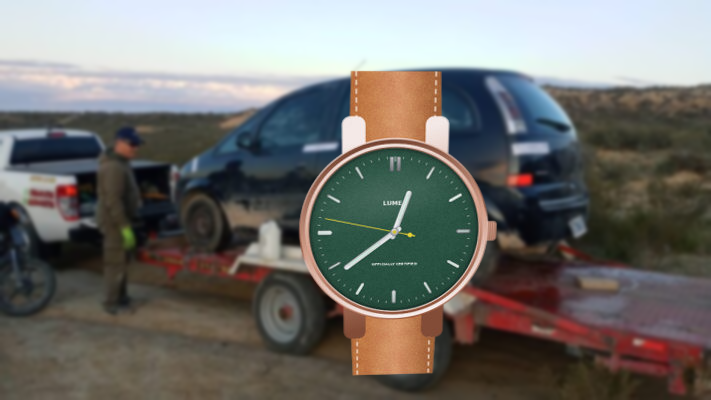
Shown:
**12:38:47**
